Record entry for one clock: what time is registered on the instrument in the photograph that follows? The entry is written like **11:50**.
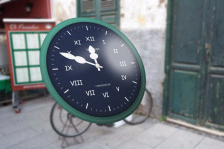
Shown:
**11:49**
